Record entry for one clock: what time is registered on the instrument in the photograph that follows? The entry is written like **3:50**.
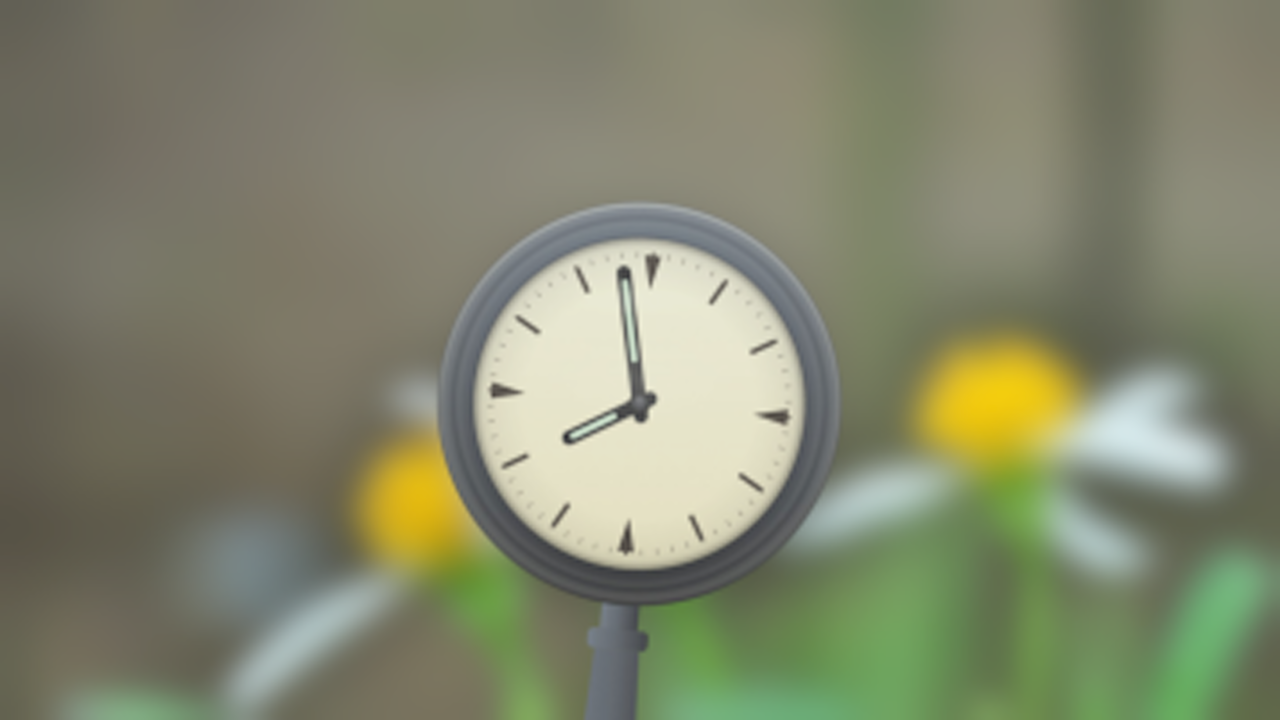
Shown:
**7:58**
